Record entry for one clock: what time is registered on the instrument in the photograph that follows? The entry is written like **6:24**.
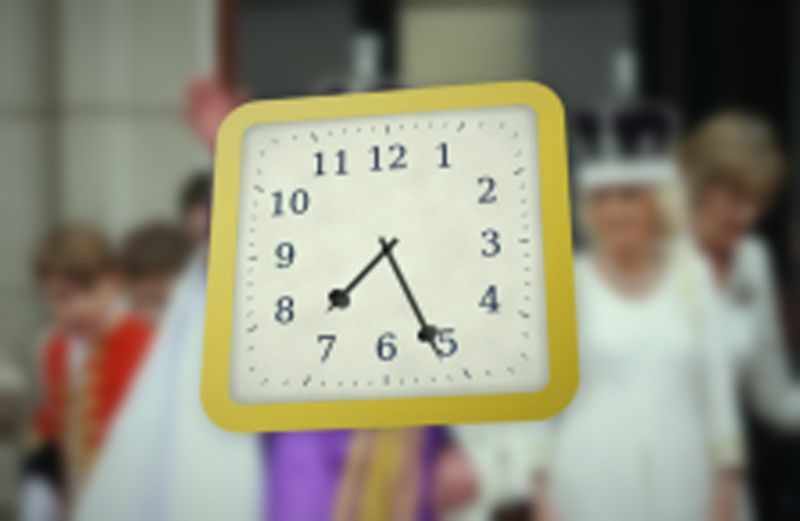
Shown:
**7:26**
